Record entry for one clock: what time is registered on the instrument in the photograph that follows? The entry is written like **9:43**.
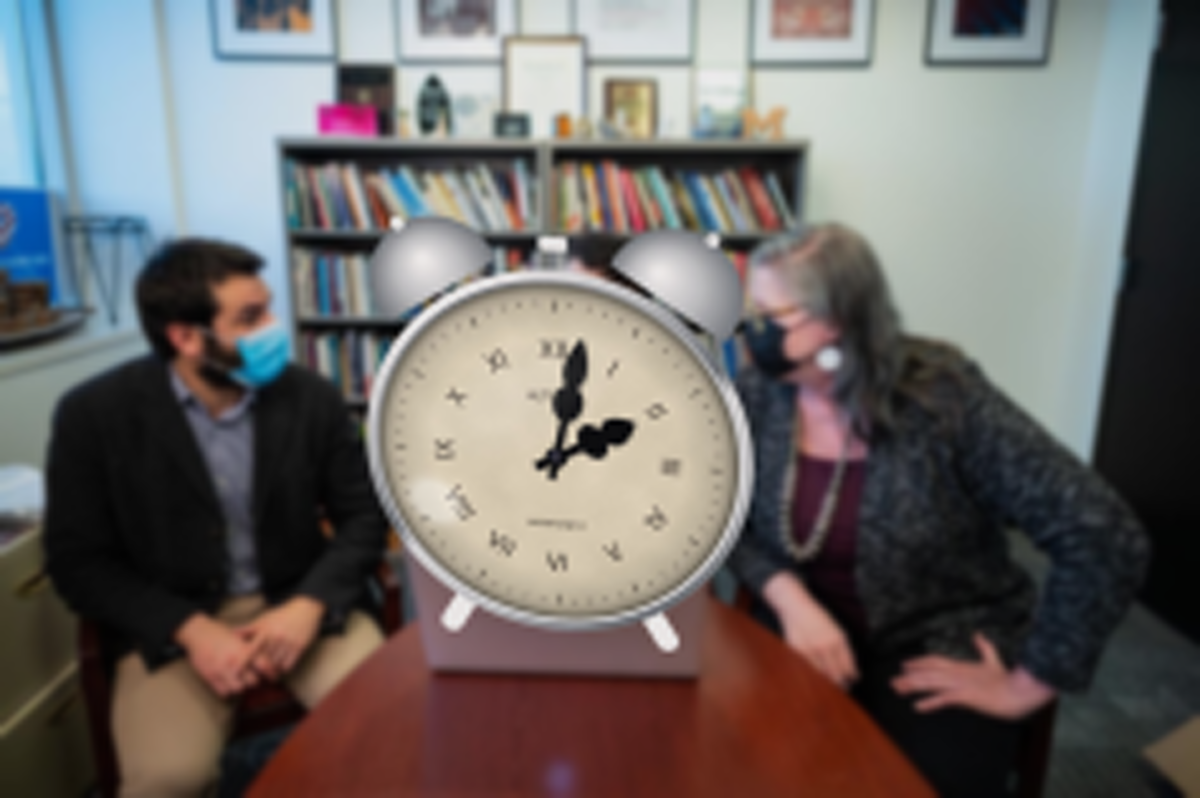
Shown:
**2:02**
